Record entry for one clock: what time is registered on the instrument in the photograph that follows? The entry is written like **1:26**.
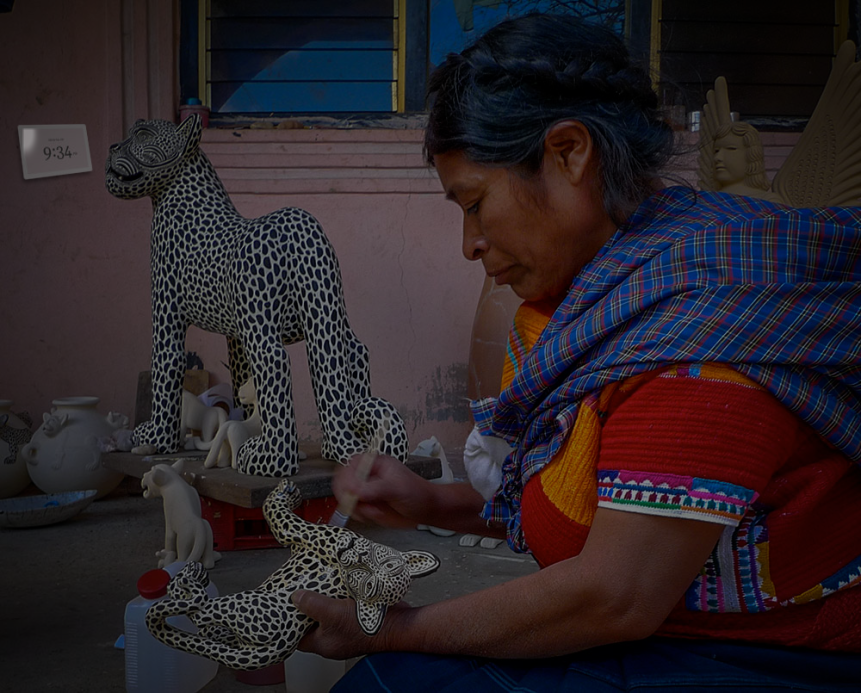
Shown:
**9:34**
